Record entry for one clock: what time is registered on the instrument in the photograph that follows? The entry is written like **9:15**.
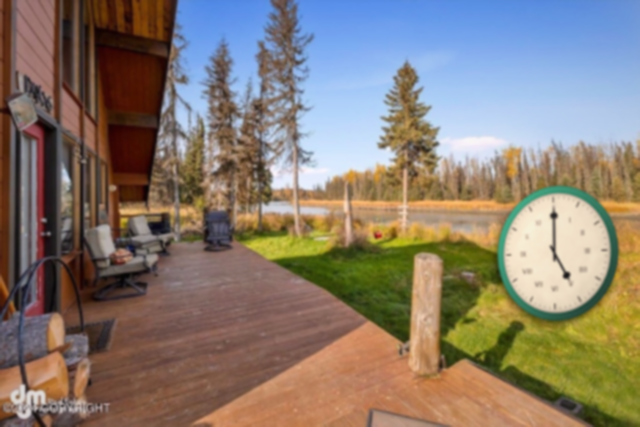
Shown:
**5:00**
